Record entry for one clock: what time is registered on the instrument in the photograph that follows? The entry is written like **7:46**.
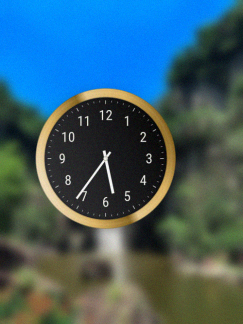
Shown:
**5:36**
